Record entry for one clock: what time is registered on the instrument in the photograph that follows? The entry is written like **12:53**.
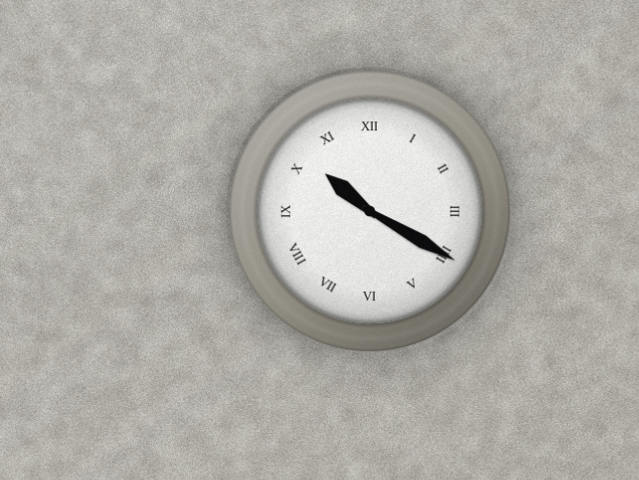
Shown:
**10:20**
